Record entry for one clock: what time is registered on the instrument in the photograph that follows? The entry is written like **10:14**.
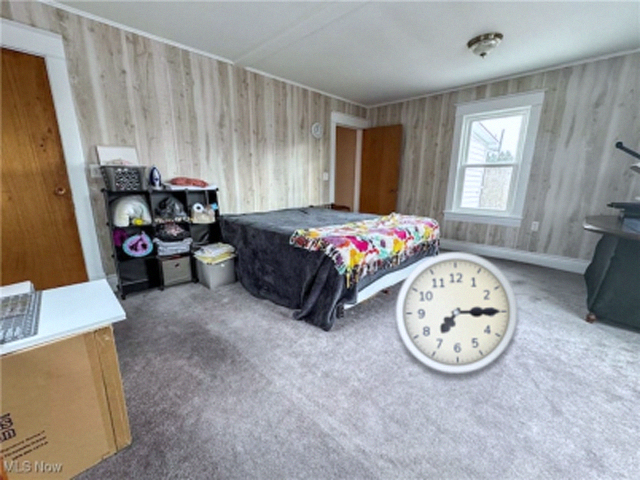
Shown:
**7:15**
